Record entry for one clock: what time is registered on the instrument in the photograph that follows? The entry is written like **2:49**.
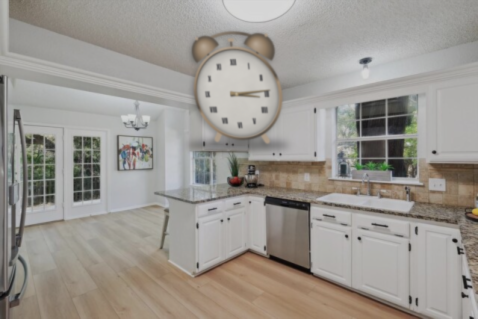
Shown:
**3:14**
